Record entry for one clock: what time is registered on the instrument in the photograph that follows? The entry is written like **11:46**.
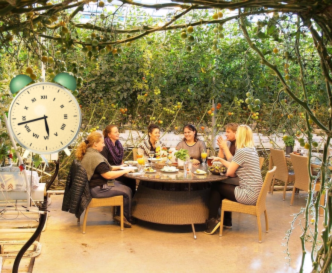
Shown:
**5:43**
